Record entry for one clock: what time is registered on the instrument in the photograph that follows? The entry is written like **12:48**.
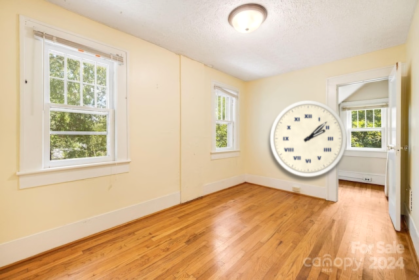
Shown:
**2:08**
